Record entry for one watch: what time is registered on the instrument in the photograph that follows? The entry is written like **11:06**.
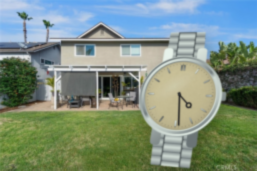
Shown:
**4:29**
